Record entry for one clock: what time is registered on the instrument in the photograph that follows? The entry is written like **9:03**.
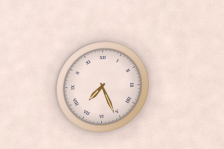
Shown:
**7:26**
